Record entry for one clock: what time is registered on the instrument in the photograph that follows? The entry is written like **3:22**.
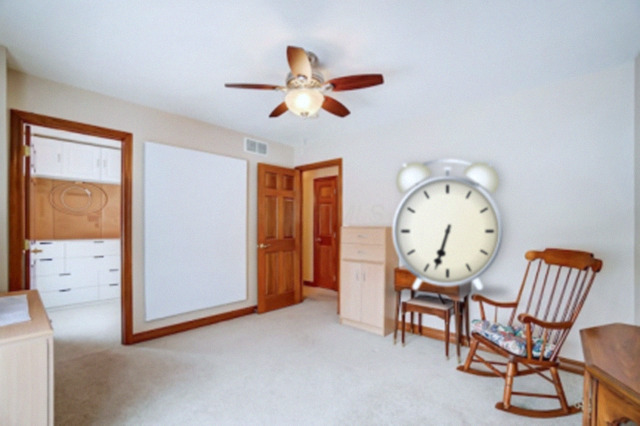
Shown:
**6:33**
